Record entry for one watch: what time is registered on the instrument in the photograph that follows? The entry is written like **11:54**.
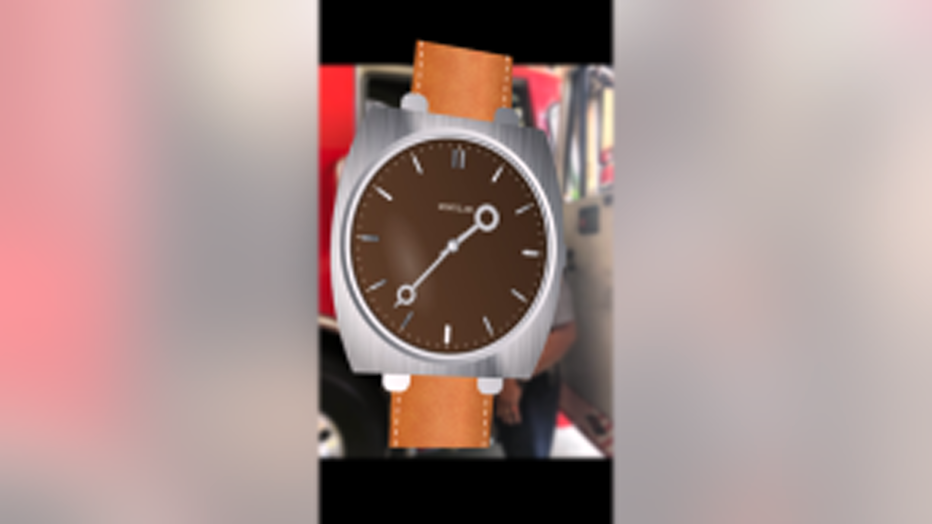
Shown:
**1:37**
